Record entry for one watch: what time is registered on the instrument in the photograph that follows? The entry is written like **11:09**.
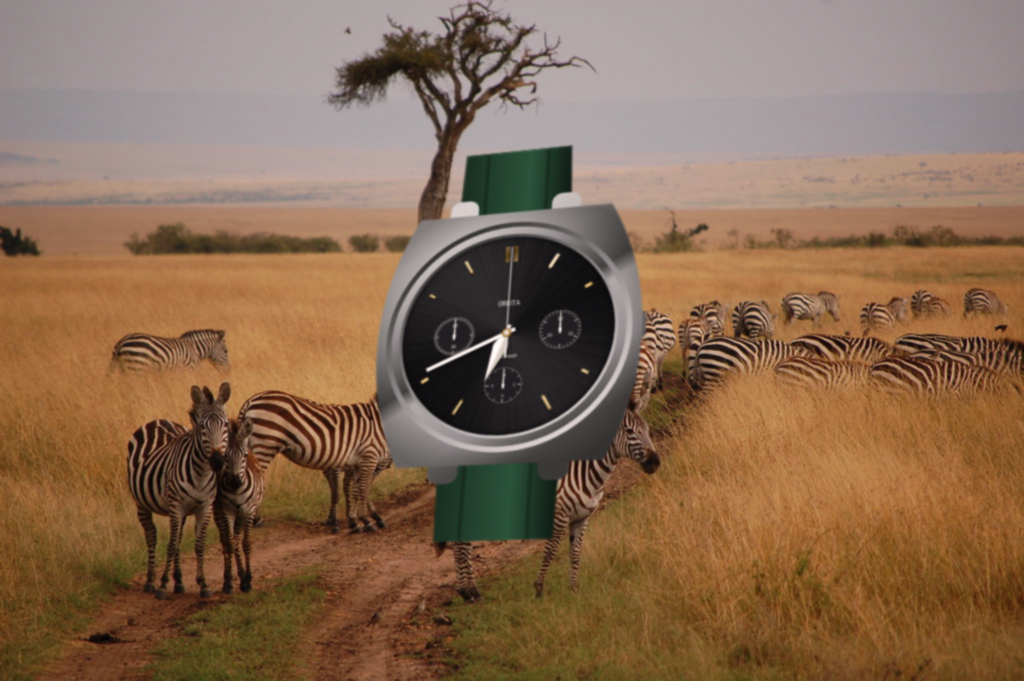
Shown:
**6:41**
